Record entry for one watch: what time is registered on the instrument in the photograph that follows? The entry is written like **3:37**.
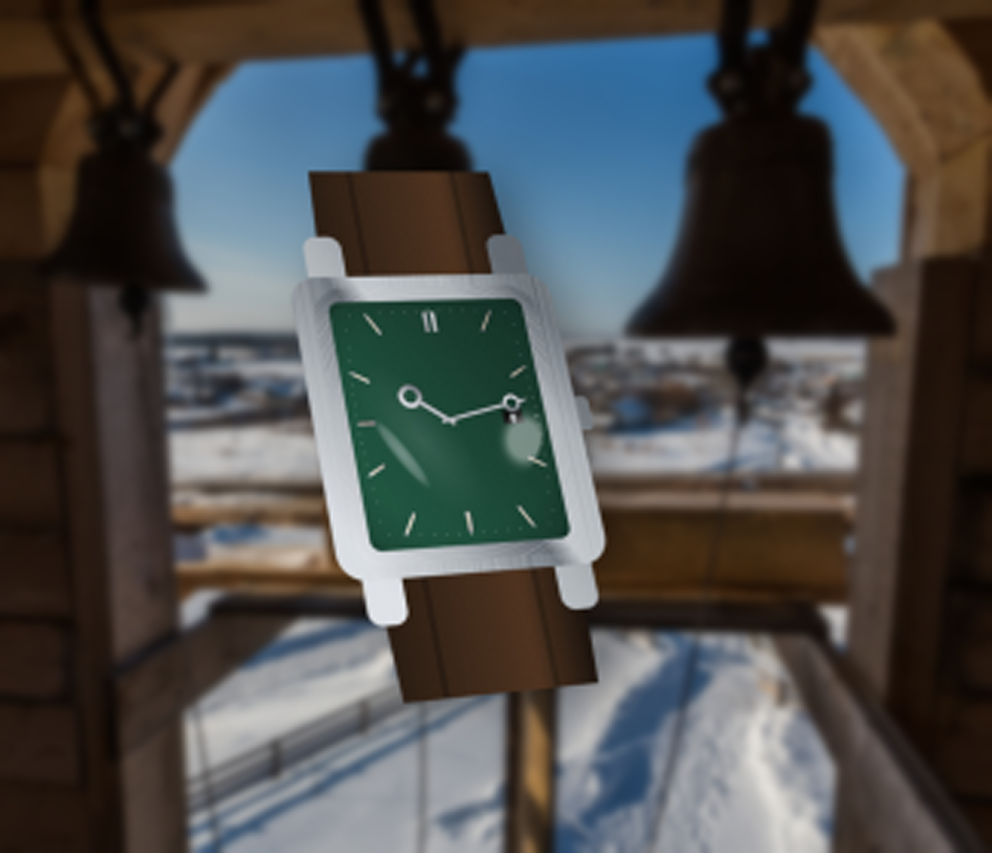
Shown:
**10:13**
